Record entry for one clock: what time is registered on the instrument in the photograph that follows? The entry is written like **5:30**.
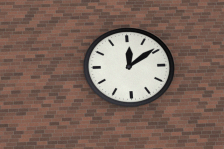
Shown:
**12:09**
